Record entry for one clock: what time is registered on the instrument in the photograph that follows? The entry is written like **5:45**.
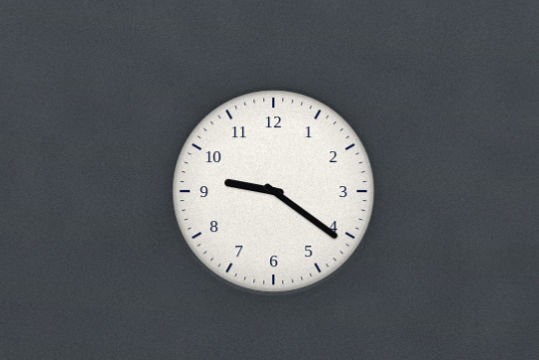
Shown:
**9:21**
